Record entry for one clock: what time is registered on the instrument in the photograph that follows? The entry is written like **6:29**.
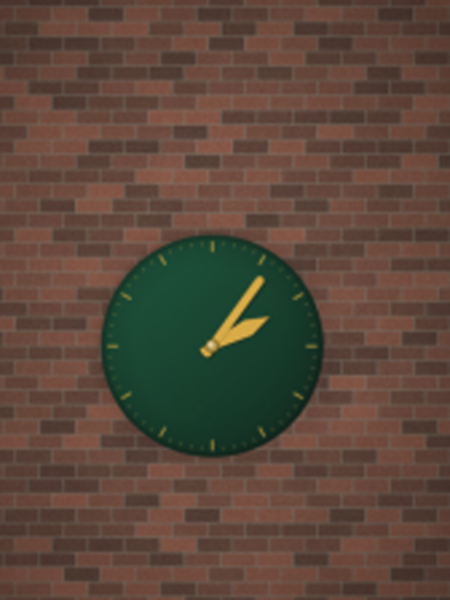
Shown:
**2:06**
